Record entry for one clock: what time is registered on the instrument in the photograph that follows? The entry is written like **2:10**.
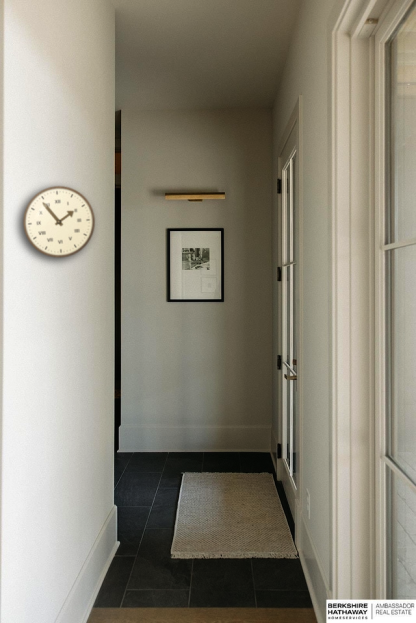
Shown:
**1:54**
